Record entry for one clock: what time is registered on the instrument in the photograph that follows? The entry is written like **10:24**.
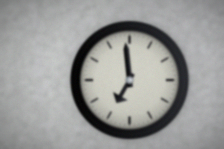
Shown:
**6:59**
